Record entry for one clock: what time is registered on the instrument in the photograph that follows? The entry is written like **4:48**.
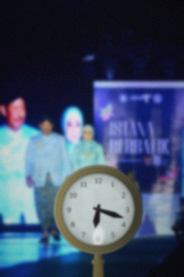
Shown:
**6:18**
